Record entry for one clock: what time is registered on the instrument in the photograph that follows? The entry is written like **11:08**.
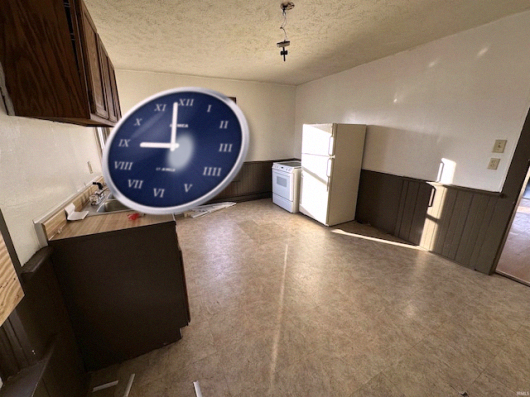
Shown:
**8:58**
